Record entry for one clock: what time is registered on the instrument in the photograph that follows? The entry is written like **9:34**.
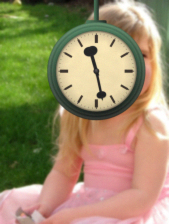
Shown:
**11:28**
